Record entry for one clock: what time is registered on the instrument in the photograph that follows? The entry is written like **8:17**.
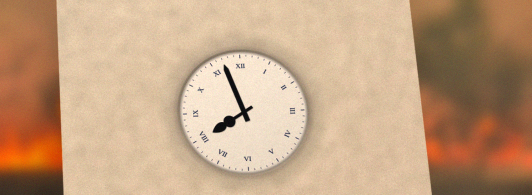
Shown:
**7:57**
